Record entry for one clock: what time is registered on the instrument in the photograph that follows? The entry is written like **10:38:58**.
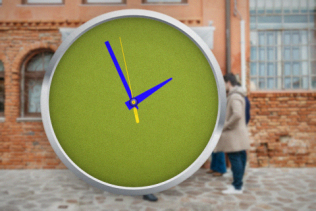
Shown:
**1:55:58**
